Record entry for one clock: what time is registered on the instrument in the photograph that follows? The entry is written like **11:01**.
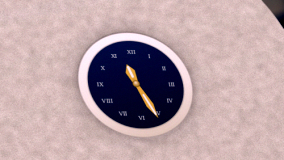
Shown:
**11:26**
